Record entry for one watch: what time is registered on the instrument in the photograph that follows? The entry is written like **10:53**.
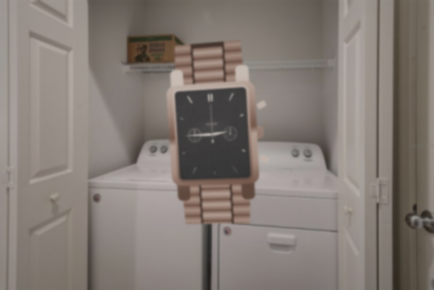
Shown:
**2:45**
